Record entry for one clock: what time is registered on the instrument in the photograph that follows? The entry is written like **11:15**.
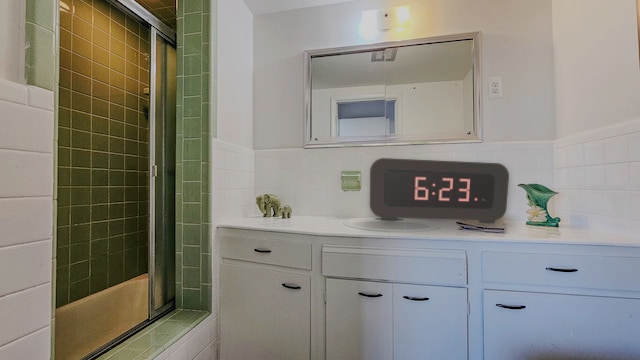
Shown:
**6:23**
